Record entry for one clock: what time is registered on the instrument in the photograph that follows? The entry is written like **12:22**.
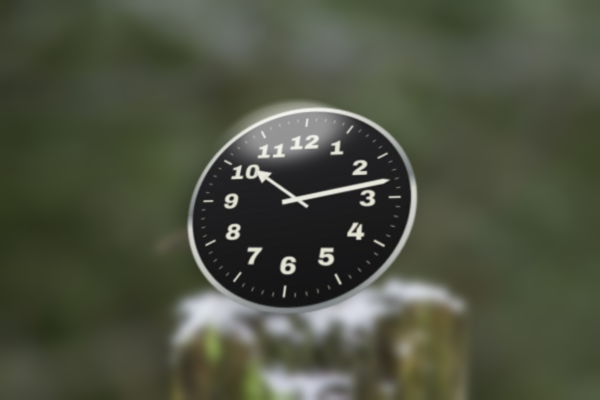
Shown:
**10:13**
